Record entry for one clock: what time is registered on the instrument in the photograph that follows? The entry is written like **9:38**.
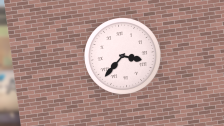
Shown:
**3:38**
